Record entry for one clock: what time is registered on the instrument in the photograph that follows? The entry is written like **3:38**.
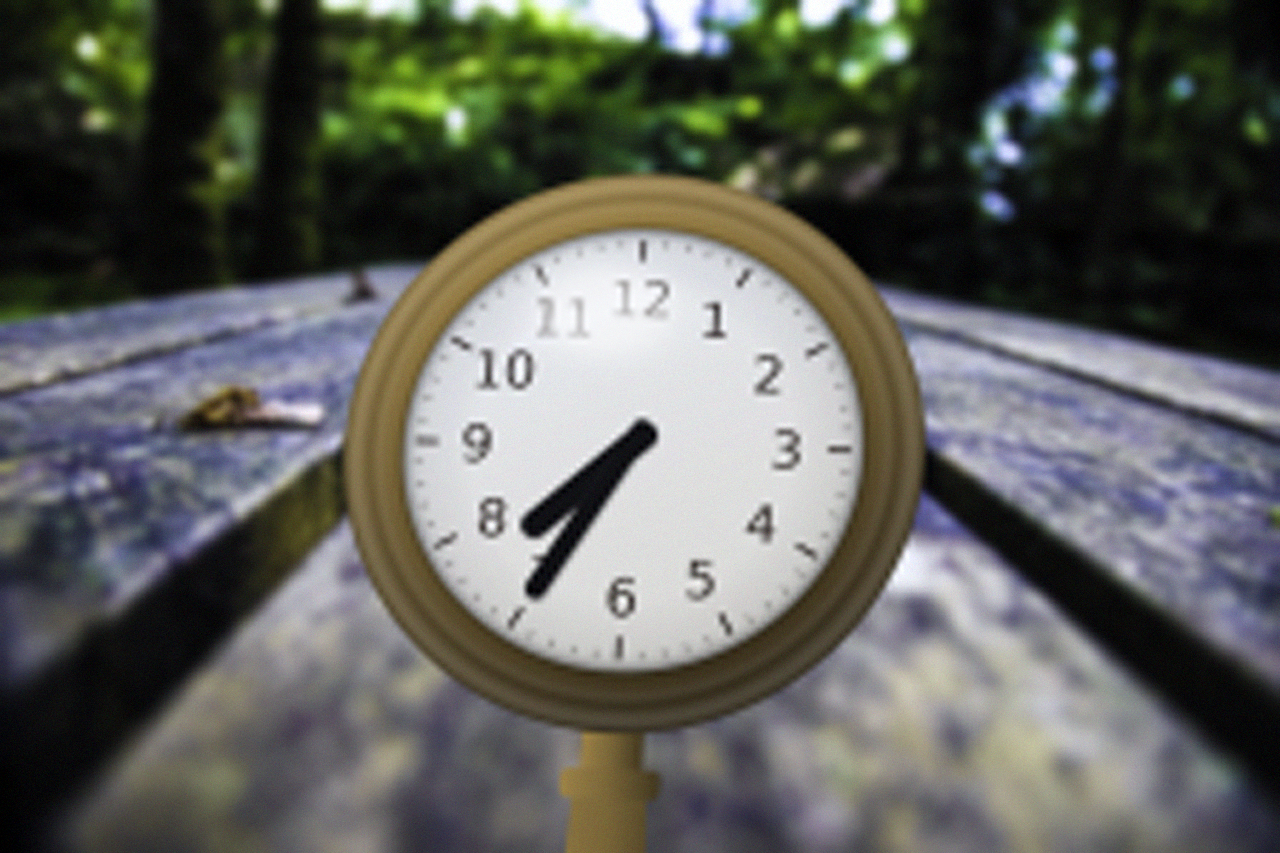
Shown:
**7:35**
